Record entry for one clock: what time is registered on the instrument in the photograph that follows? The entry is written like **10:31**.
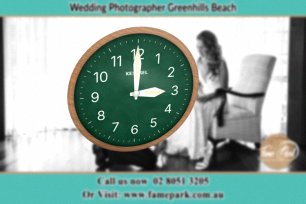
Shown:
**3:00**
